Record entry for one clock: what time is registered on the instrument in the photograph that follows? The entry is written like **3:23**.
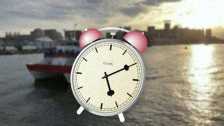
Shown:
**5:10**
